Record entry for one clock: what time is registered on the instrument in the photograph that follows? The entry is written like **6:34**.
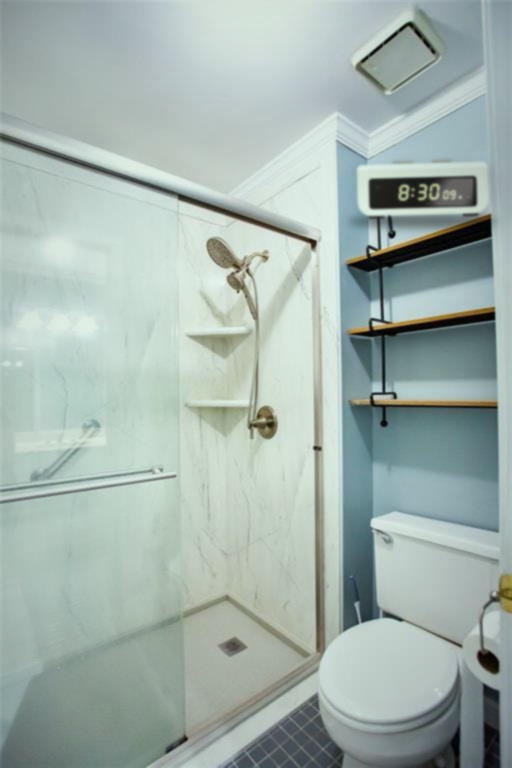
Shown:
**8:30**
